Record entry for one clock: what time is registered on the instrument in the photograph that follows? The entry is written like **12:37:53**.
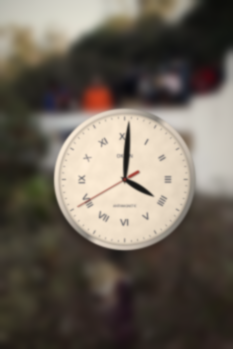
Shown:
**4:00:40**
